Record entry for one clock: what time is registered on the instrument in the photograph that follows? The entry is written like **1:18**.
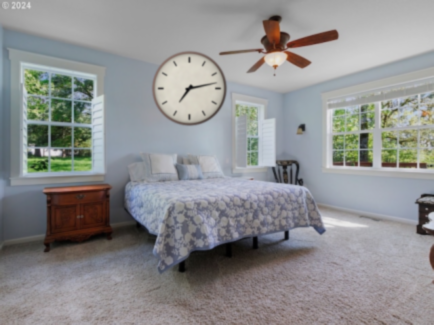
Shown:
**7:13**
